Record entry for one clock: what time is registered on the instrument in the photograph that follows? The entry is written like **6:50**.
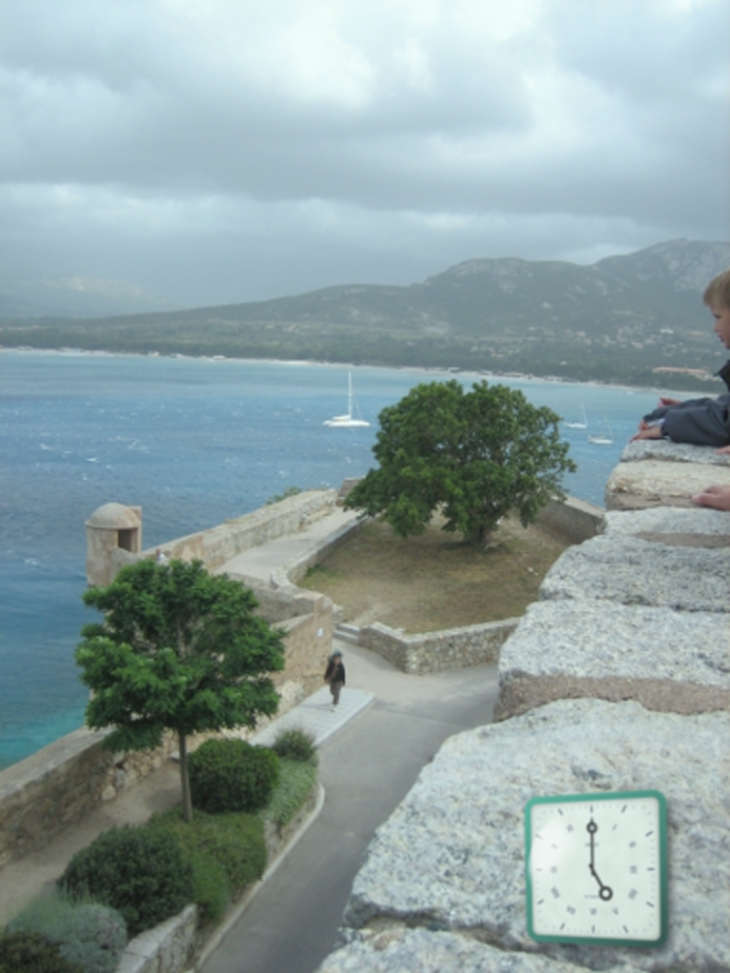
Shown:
**5:00**
